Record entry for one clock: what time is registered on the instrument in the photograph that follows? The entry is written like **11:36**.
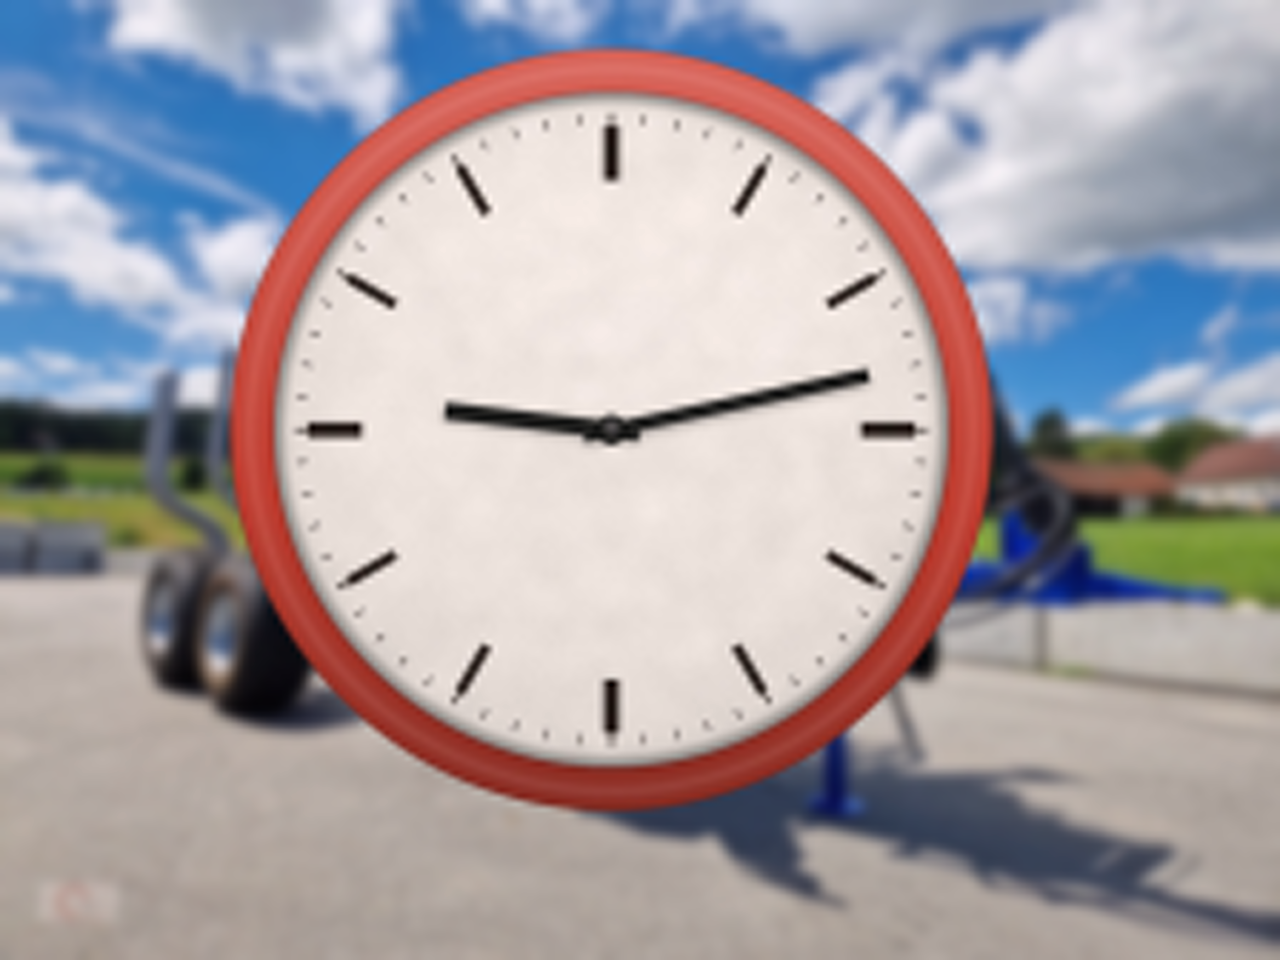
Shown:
**9:13**
